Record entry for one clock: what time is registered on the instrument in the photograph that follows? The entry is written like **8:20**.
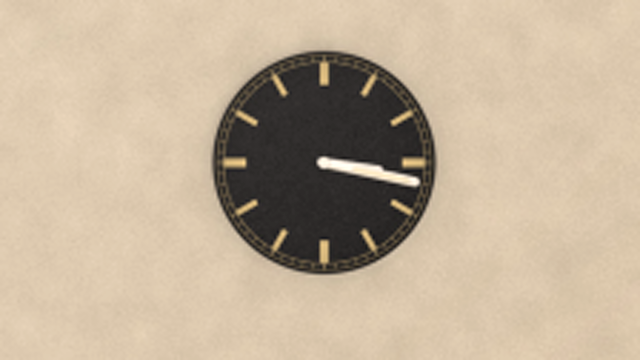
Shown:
**3:17**
